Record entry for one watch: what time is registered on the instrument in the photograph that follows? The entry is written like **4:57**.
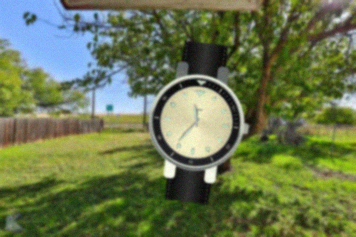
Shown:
**11:36**
